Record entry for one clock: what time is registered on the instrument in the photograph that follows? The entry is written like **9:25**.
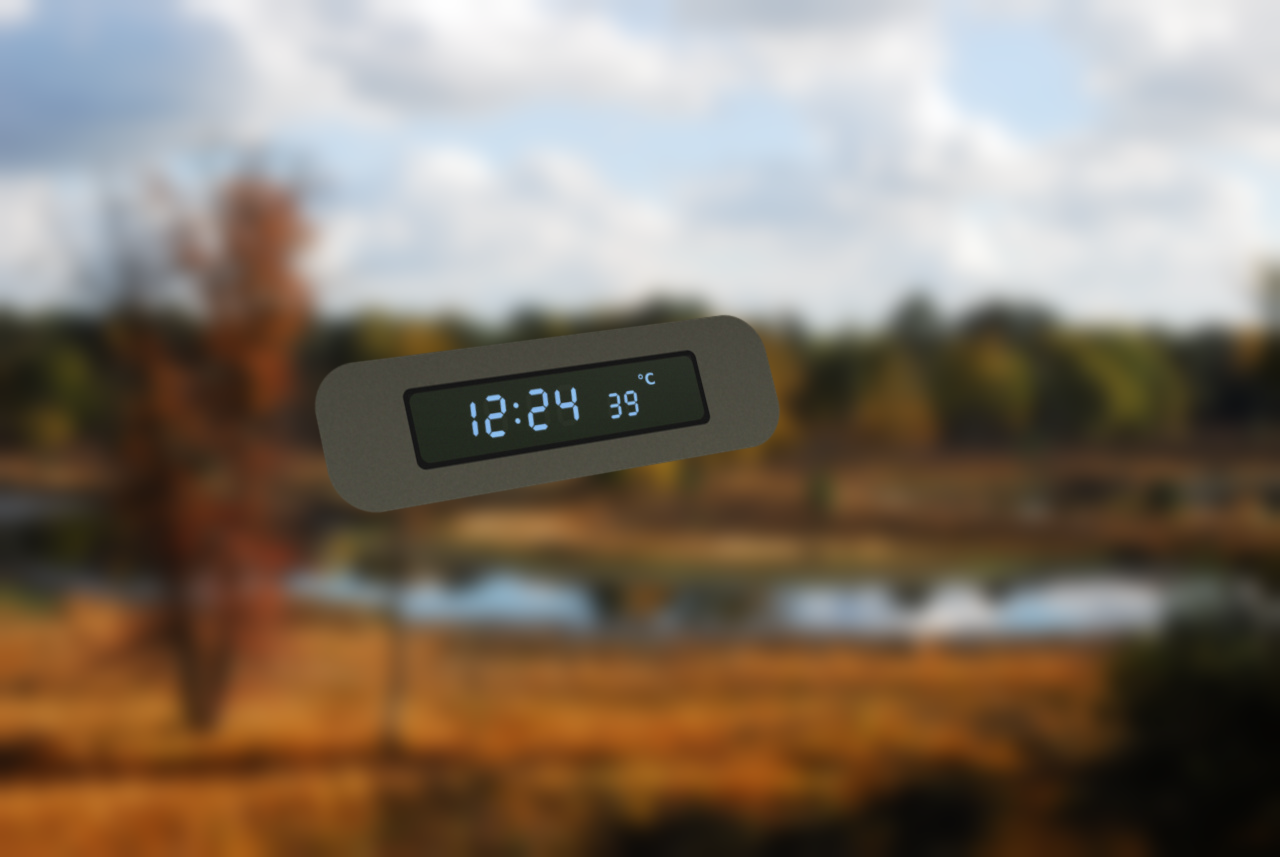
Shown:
**12:24**
